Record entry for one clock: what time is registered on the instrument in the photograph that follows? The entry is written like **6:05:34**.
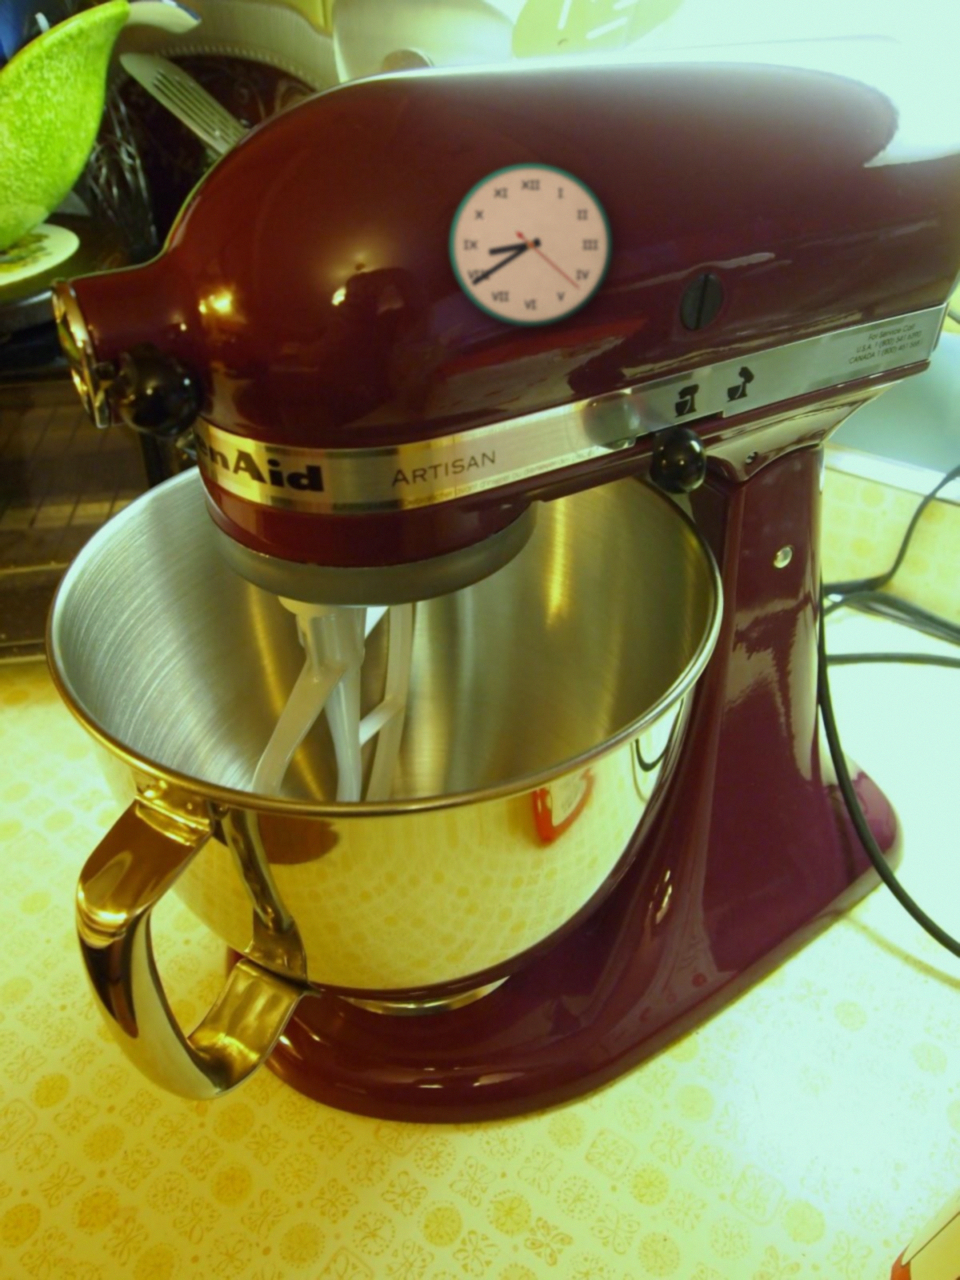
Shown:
**8:39:22**
